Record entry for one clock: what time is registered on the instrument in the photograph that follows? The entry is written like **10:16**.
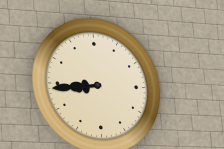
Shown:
**8:44**
